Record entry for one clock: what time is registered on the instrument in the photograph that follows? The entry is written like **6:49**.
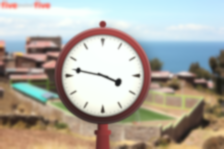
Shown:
**3:47**
